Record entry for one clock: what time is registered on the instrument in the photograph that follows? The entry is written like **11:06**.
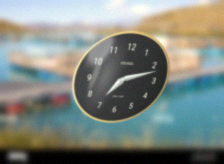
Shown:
**7:12**
